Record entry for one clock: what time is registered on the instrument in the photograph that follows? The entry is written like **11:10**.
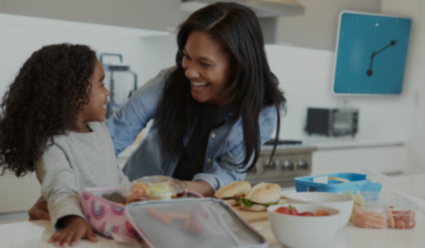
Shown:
**6:09**
